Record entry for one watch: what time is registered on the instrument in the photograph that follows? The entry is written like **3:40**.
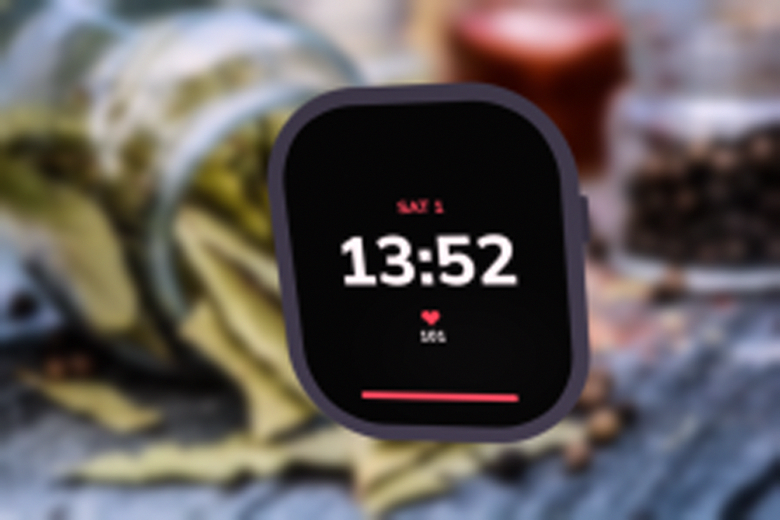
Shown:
**13:52**
